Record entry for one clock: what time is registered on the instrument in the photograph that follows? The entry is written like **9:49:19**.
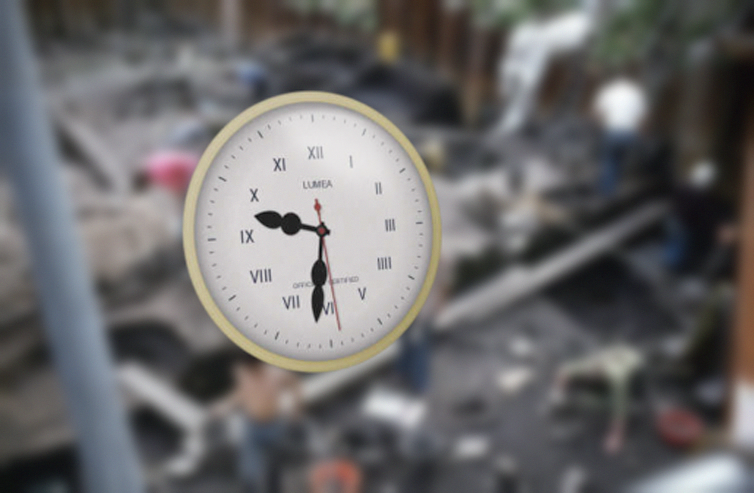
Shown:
**9:31:29**
